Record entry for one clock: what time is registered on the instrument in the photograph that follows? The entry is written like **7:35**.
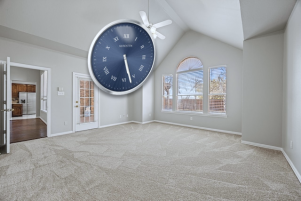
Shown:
**5:27**
